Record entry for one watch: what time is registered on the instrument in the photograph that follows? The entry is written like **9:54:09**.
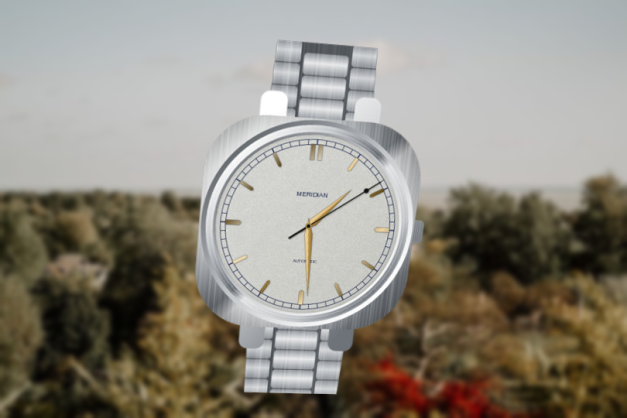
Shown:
**1:29:09**
